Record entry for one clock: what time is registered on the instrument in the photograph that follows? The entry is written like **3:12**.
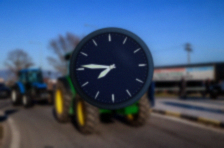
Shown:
**7:46**
